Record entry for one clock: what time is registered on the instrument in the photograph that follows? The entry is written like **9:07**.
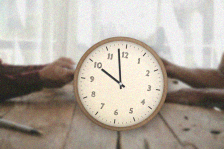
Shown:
**9:58**
